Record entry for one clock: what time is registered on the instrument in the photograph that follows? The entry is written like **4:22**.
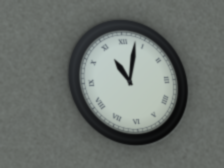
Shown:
**11:03**
